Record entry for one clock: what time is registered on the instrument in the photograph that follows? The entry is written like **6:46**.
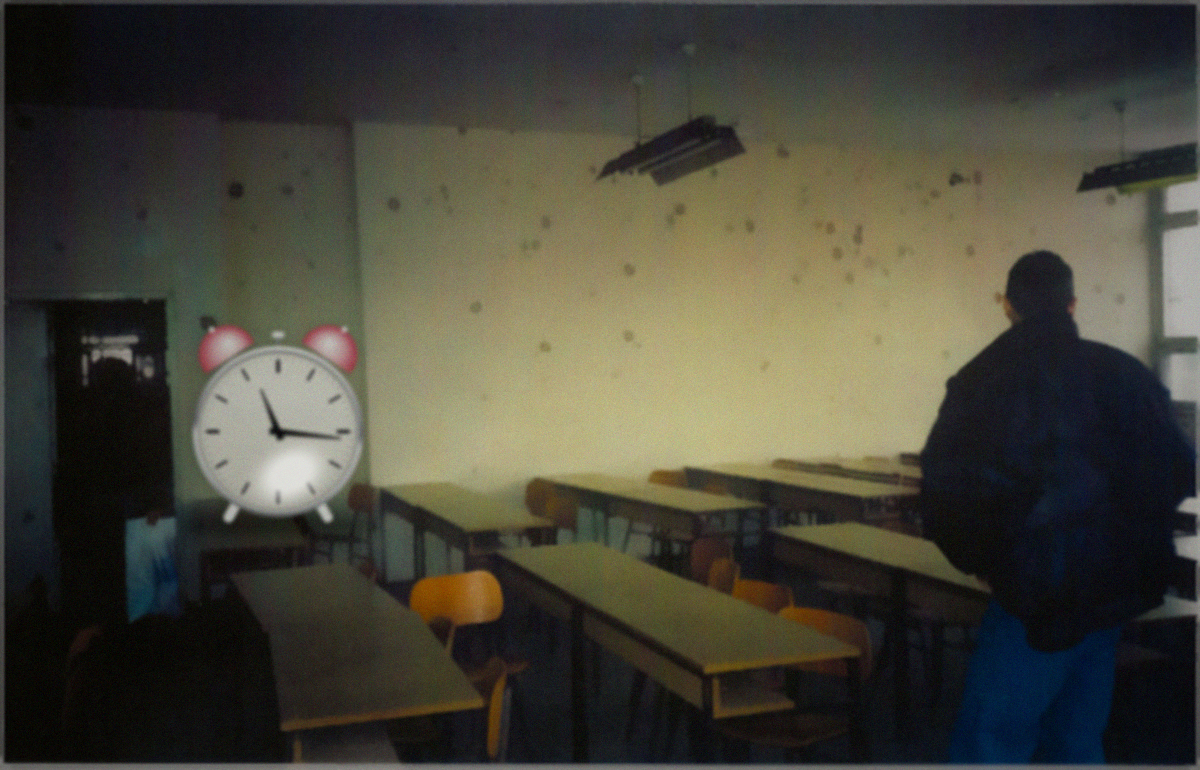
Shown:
**11:16**
